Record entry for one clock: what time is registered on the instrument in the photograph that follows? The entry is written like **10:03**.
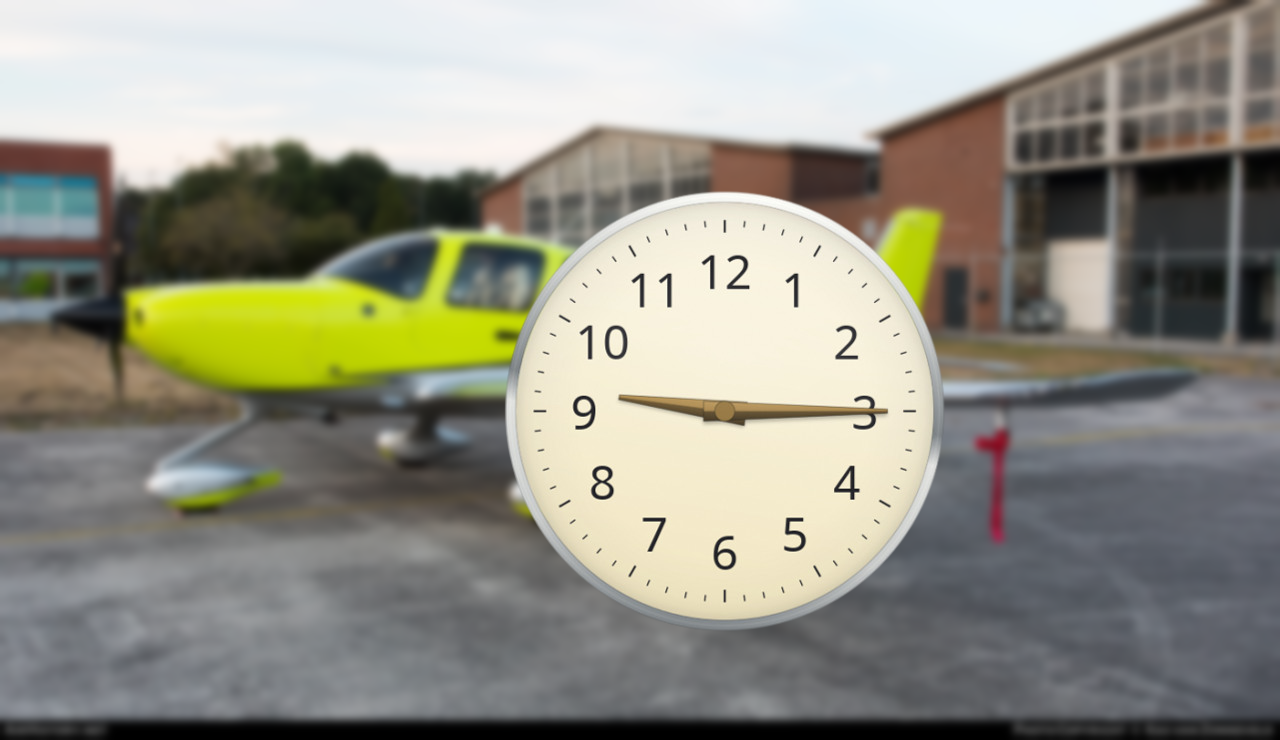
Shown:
**9:15**
